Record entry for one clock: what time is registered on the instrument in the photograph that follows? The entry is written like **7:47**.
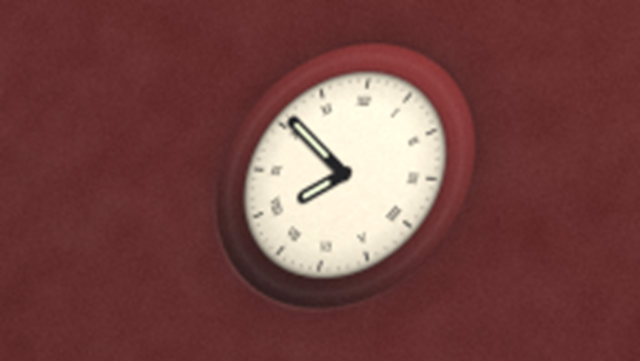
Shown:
**7:51**
